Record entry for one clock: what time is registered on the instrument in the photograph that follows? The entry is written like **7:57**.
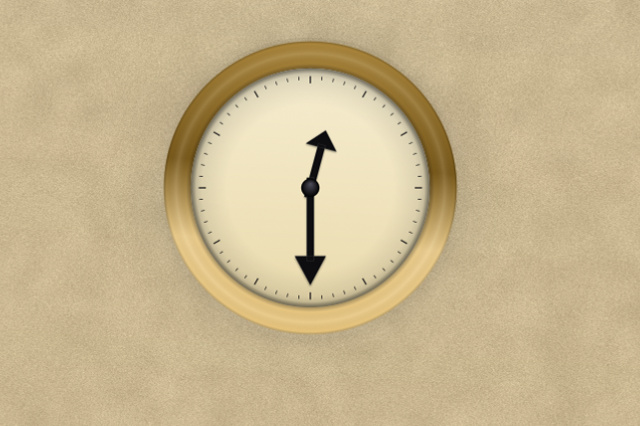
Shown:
**12:30**
